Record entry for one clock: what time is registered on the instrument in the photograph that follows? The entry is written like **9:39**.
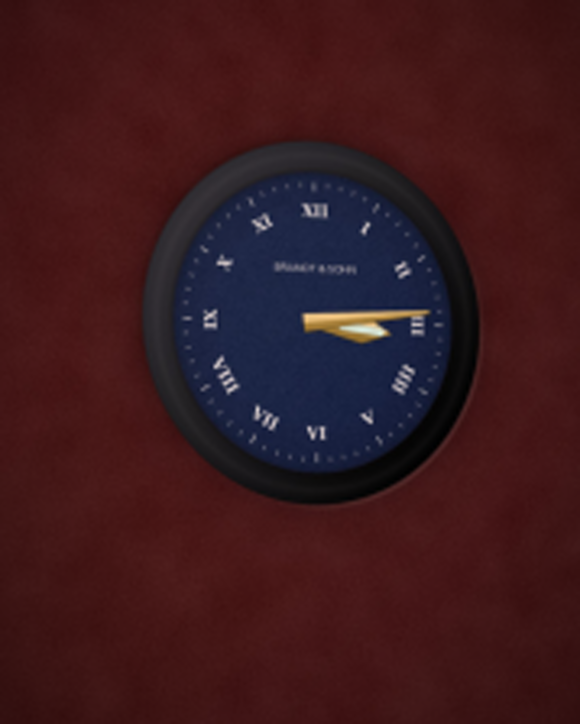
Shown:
**3:14**
